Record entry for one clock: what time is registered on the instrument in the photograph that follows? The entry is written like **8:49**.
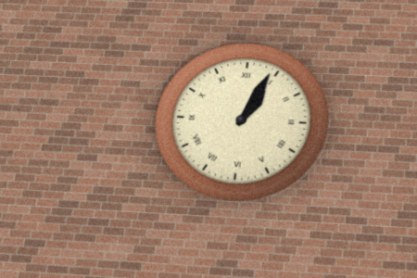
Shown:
**1:04**
